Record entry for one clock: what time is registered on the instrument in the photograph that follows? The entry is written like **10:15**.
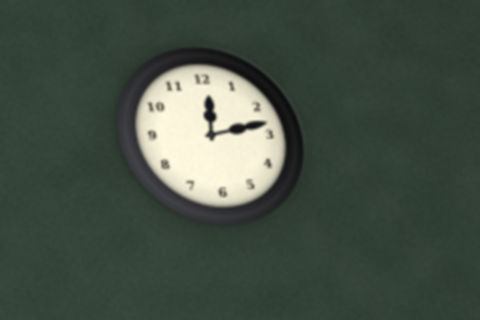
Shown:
**12:13**
